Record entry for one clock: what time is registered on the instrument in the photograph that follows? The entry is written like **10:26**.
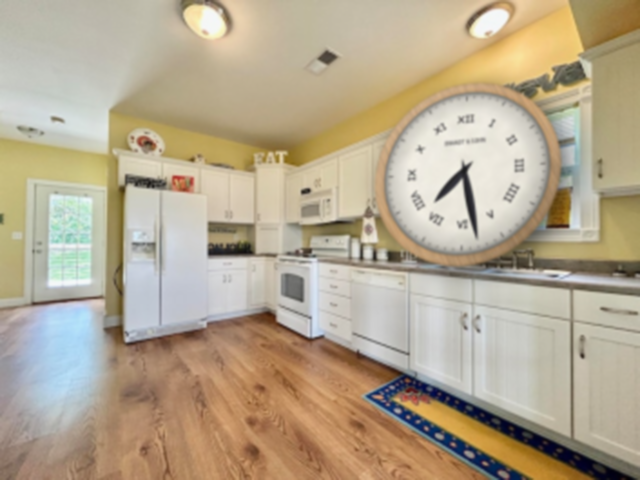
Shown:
**7:28**
